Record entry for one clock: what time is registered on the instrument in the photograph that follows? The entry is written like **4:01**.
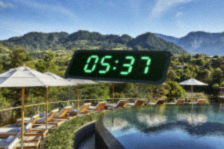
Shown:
**5:37**
